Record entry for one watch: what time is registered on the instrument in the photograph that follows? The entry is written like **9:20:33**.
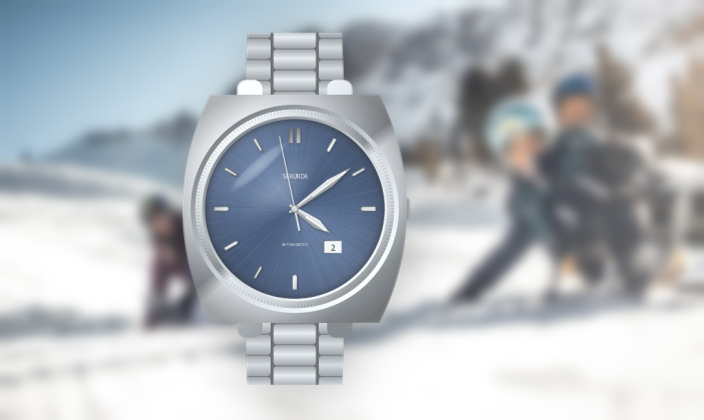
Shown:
**4:08:58**
